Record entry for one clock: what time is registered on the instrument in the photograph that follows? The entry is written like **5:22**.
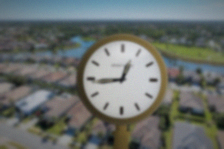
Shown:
**12:44**
